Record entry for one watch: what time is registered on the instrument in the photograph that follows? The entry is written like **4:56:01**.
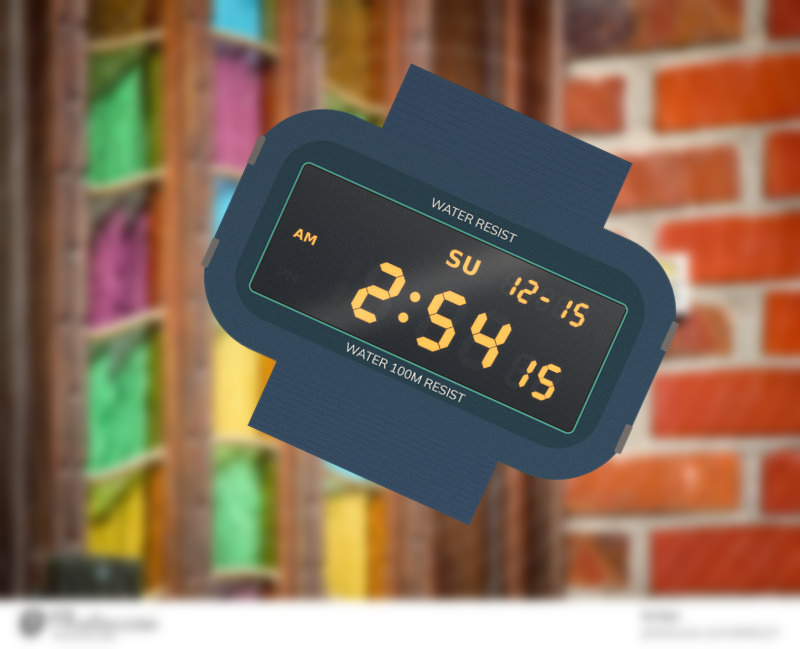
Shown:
**2:54:15**
